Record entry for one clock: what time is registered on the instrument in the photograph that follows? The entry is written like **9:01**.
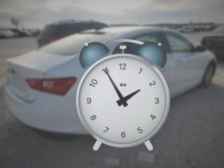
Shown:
**1:55**
